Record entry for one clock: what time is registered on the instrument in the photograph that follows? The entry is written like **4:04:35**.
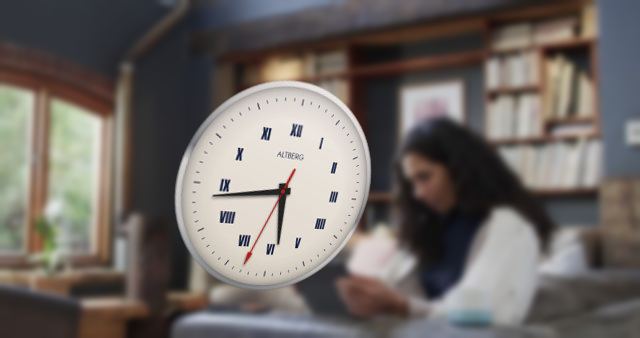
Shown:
**5:43:33**
